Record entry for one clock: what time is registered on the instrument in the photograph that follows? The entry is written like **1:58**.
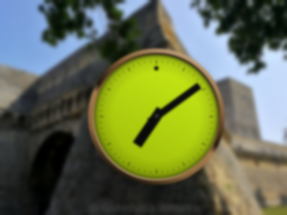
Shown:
**7:09**
